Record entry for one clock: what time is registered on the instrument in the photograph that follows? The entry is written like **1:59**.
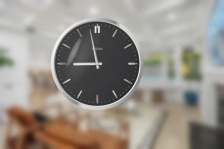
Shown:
**8:58**
